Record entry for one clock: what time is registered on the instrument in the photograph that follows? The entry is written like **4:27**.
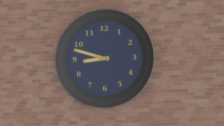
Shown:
**8:48**
